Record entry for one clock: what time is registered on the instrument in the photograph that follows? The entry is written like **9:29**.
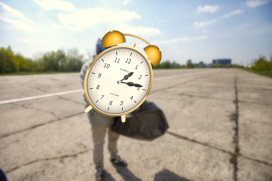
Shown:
**1:14**
